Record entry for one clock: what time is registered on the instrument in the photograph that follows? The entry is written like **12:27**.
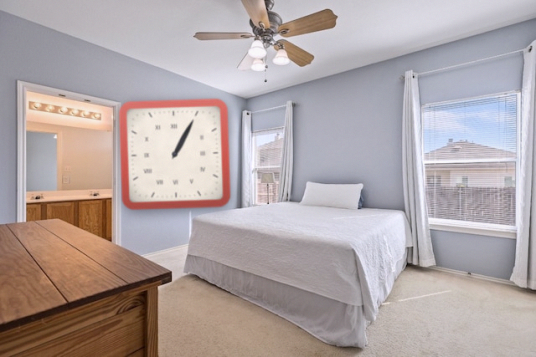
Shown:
**1:05**
